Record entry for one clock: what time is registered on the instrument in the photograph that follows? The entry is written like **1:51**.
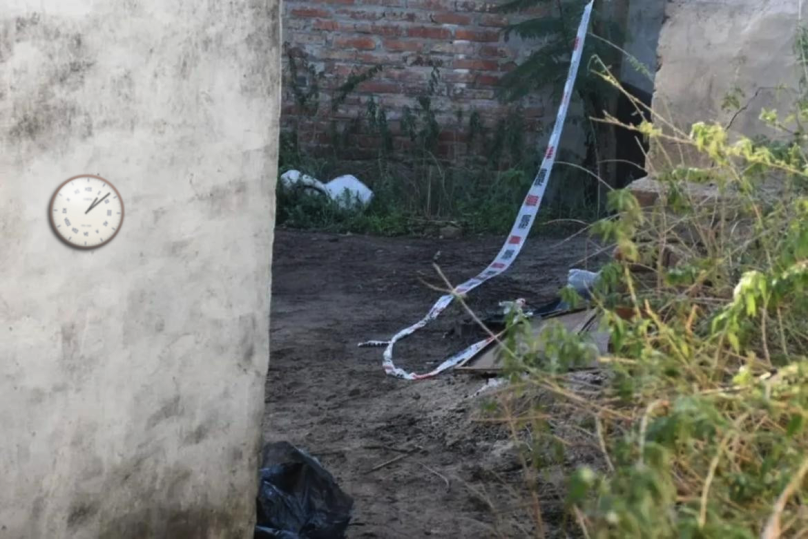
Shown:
**1:08**
